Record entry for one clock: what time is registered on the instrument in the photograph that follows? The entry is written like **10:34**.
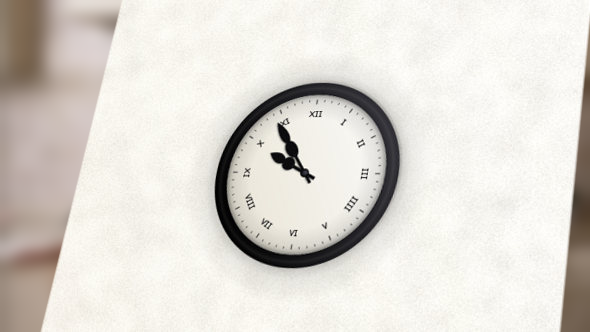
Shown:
**9:54**
